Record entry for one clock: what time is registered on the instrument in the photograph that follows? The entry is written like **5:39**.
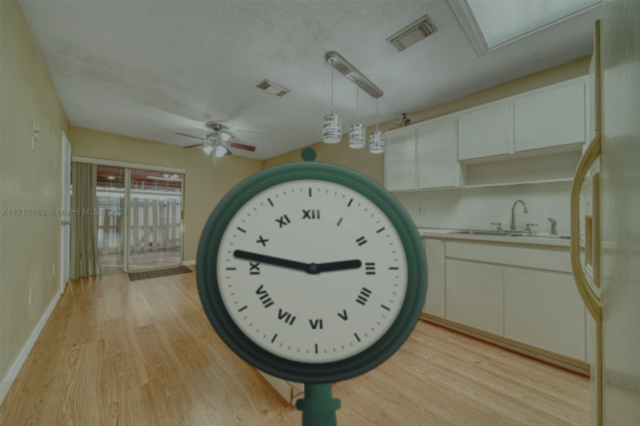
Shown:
**2:47**
